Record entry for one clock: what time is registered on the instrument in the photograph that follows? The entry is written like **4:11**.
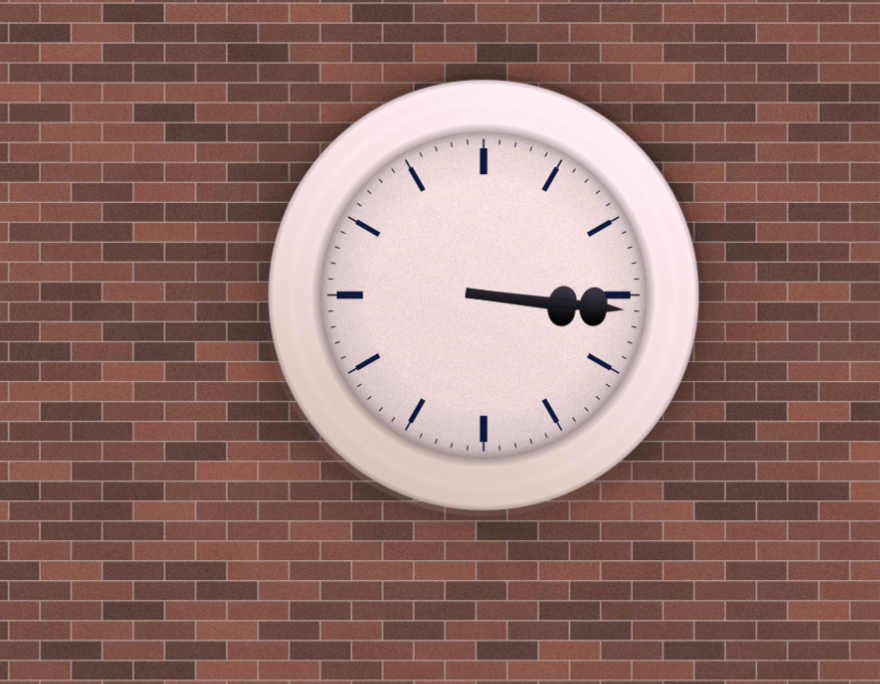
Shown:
**3:16**
